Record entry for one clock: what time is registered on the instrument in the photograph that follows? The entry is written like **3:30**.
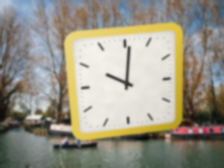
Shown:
**10:01**
